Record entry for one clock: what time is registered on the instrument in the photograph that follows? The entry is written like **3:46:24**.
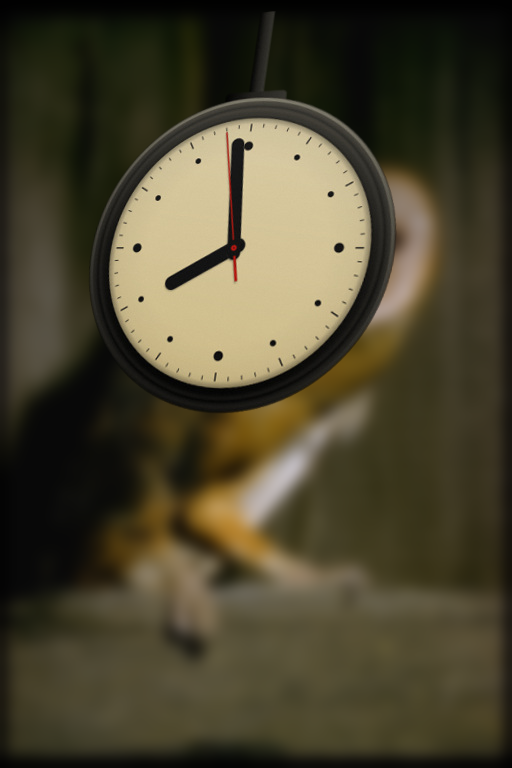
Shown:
**7:58:58**
